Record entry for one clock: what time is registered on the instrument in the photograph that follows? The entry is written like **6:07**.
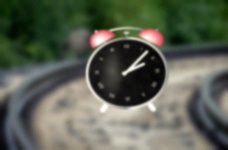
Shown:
**2:07**
